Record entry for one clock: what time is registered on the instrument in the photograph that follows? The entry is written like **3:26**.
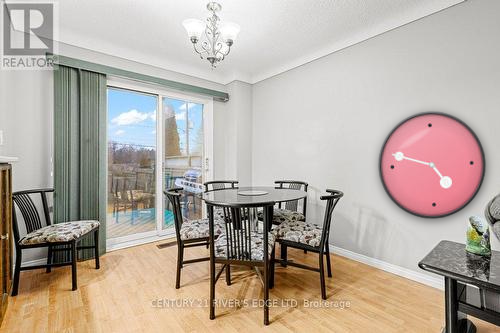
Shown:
**4:48**
